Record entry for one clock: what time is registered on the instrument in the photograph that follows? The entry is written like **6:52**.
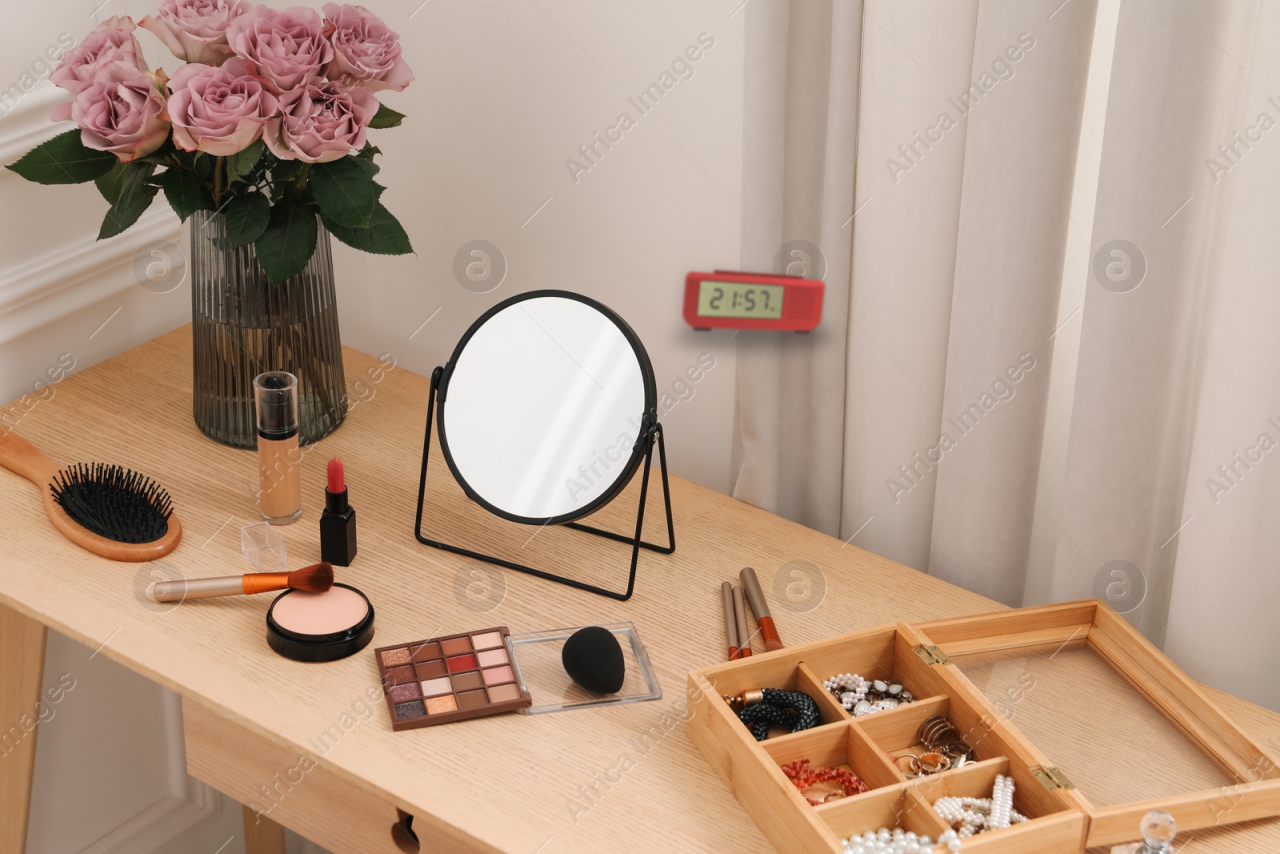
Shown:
**21:57**
